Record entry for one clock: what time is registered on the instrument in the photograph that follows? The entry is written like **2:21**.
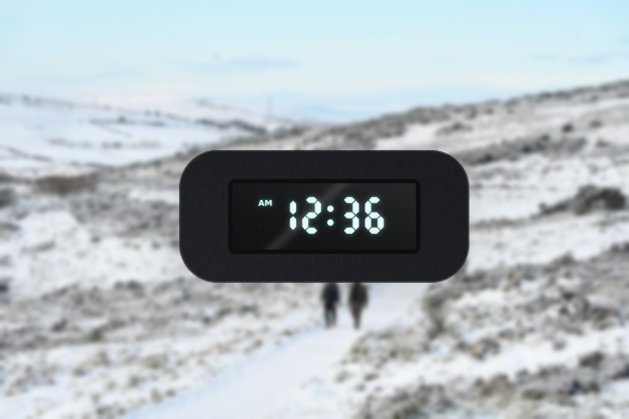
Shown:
**12:36**
